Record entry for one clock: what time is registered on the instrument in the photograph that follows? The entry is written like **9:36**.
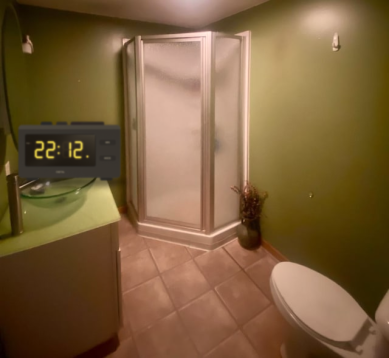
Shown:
**22:12**
